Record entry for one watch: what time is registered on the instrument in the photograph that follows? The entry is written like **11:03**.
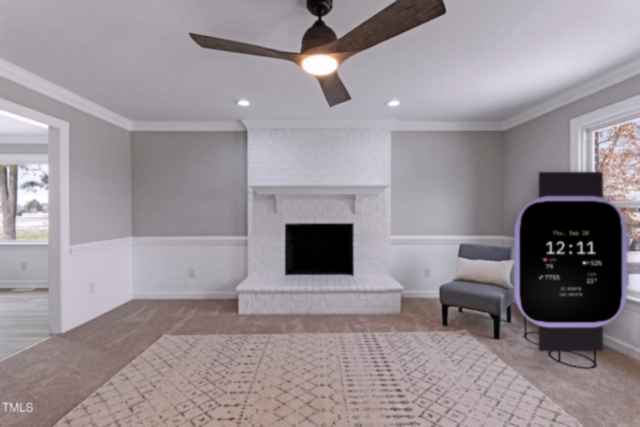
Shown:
**12:11**
